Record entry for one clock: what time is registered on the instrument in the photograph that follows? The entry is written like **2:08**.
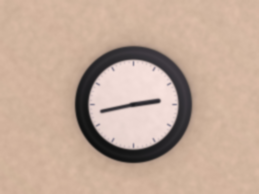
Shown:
**2:43**
